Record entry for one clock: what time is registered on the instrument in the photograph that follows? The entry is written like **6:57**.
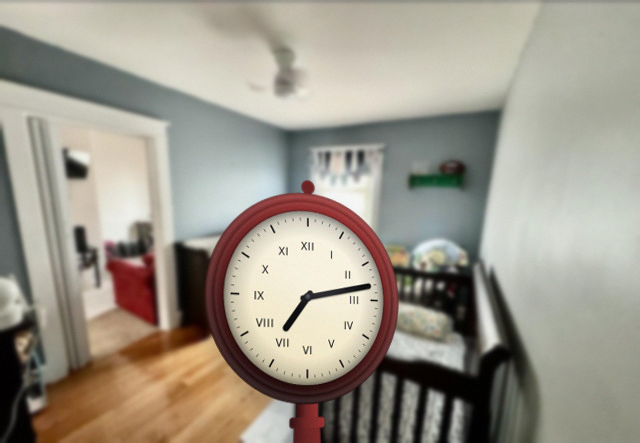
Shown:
**7:13**
